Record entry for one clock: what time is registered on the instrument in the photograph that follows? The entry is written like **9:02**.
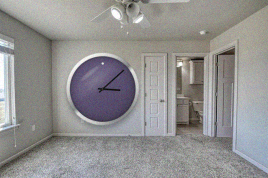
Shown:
**3:08**
